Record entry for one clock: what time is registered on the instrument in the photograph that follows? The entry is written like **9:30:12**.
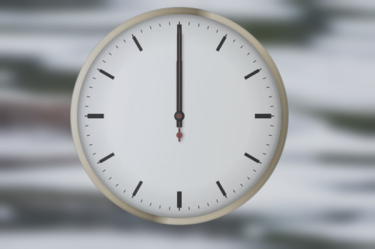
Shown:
**12:00:00**
